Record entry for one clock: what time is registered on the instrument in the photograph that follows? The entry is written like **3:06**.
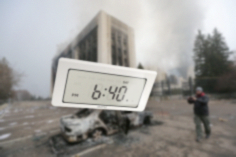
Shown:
**6:40**
